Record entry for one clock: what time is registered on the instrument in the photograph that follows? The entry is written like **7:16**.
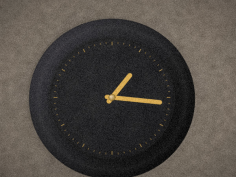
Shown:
**1:16**
